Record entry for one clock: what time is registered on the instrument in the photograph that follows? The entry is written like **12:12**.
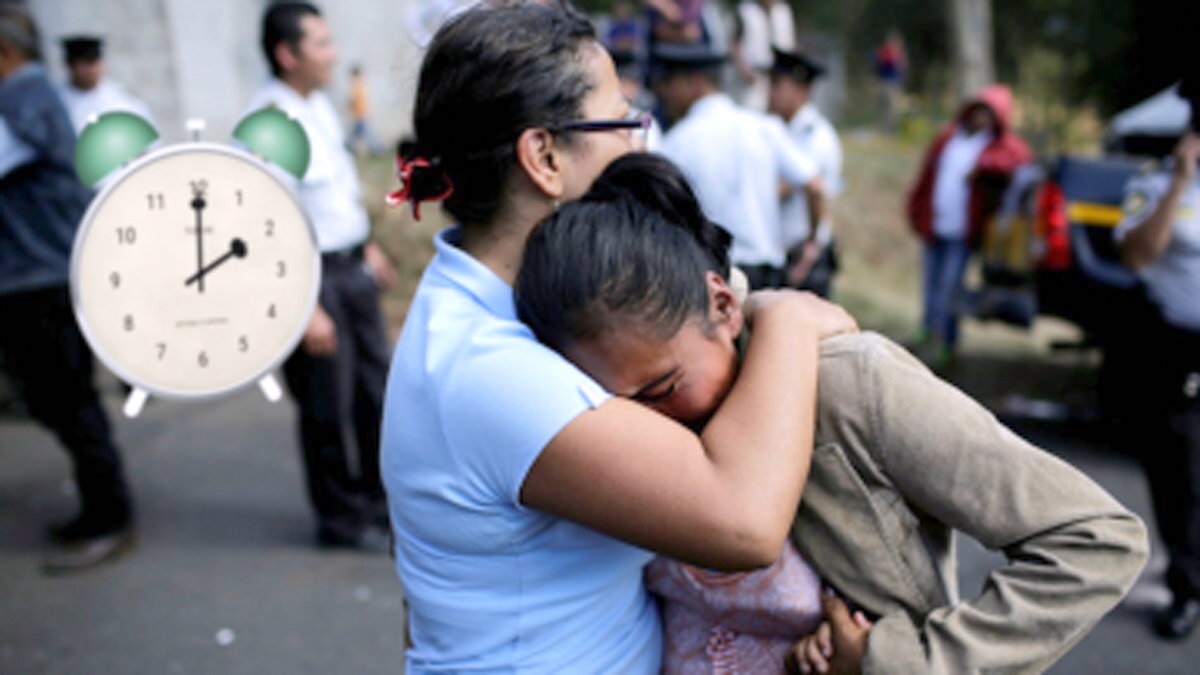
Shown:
**2:00**
